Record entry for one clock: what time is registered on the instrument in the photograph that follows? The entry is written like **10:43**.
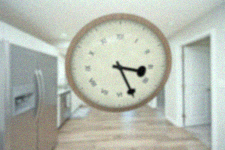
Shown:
**3:26**
